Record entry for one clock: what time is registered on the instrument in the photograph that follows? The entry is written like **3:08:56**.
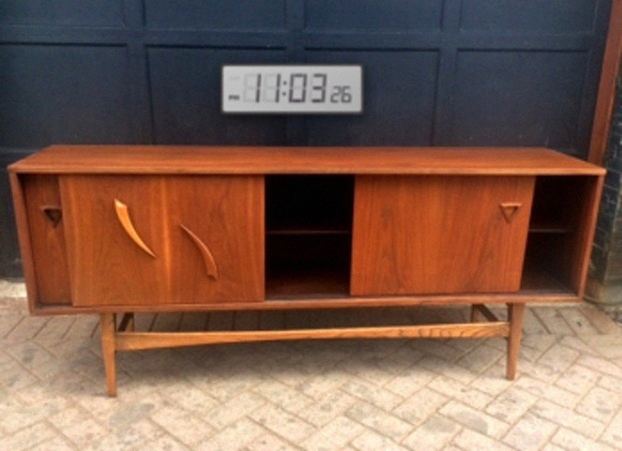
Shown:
**11:03:26**
